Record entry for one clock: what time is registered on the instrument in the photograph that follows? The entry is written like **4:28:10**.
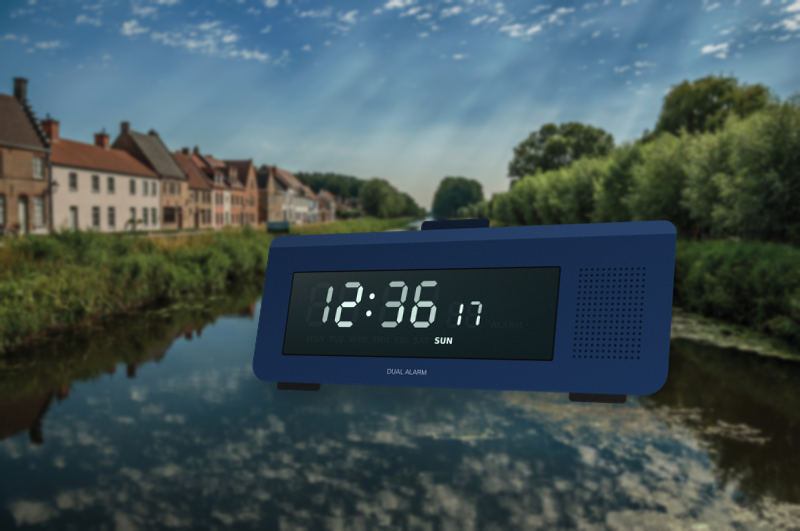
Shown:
**12:36:17**
